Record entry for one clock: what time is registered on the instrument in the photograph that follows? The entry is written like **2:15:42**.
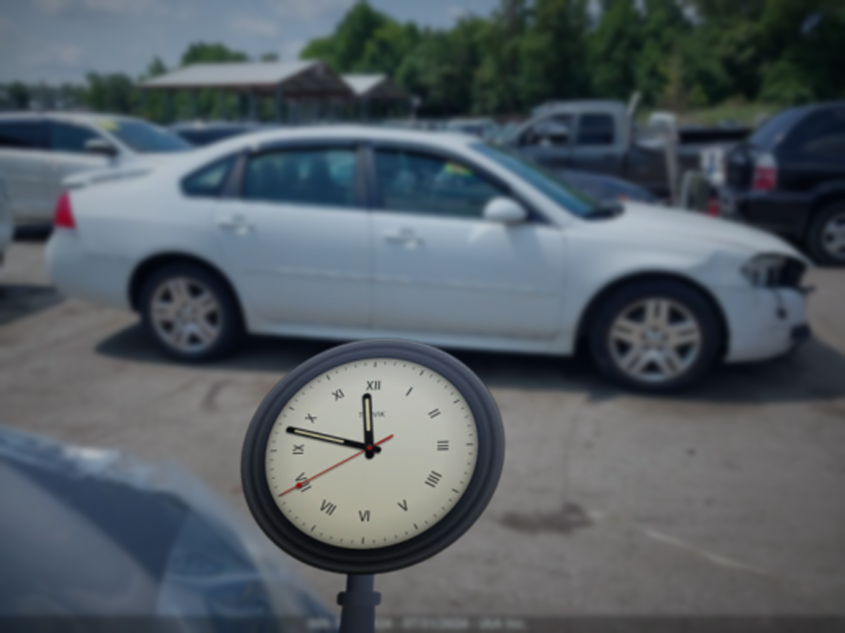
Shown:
**11:47:40**
